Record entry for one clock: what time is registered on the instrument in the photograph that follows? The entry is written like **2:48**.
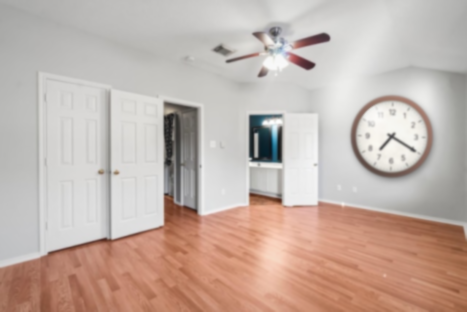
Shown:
**7:20**
